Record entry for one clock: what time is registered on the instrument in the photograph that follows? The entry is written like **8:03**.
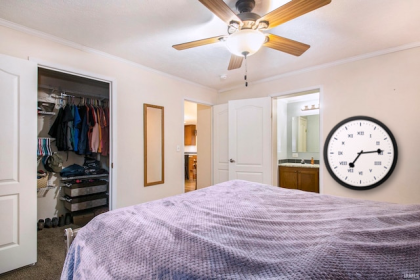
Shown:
**7:14**
